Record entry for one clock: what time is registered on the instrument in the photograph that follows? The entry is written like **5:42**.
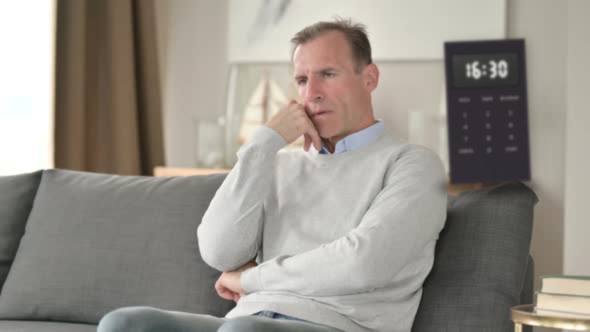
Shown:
**16:30**
